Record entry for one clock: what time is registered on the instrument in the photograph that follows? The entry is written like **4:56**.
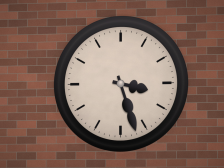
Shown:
**3:27**
